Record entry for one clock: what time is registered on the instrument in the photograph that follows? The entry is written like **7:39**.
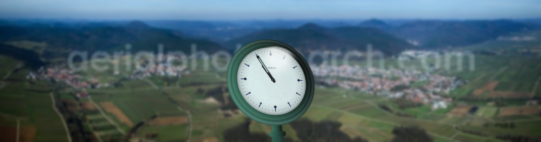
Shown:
**10:55**
